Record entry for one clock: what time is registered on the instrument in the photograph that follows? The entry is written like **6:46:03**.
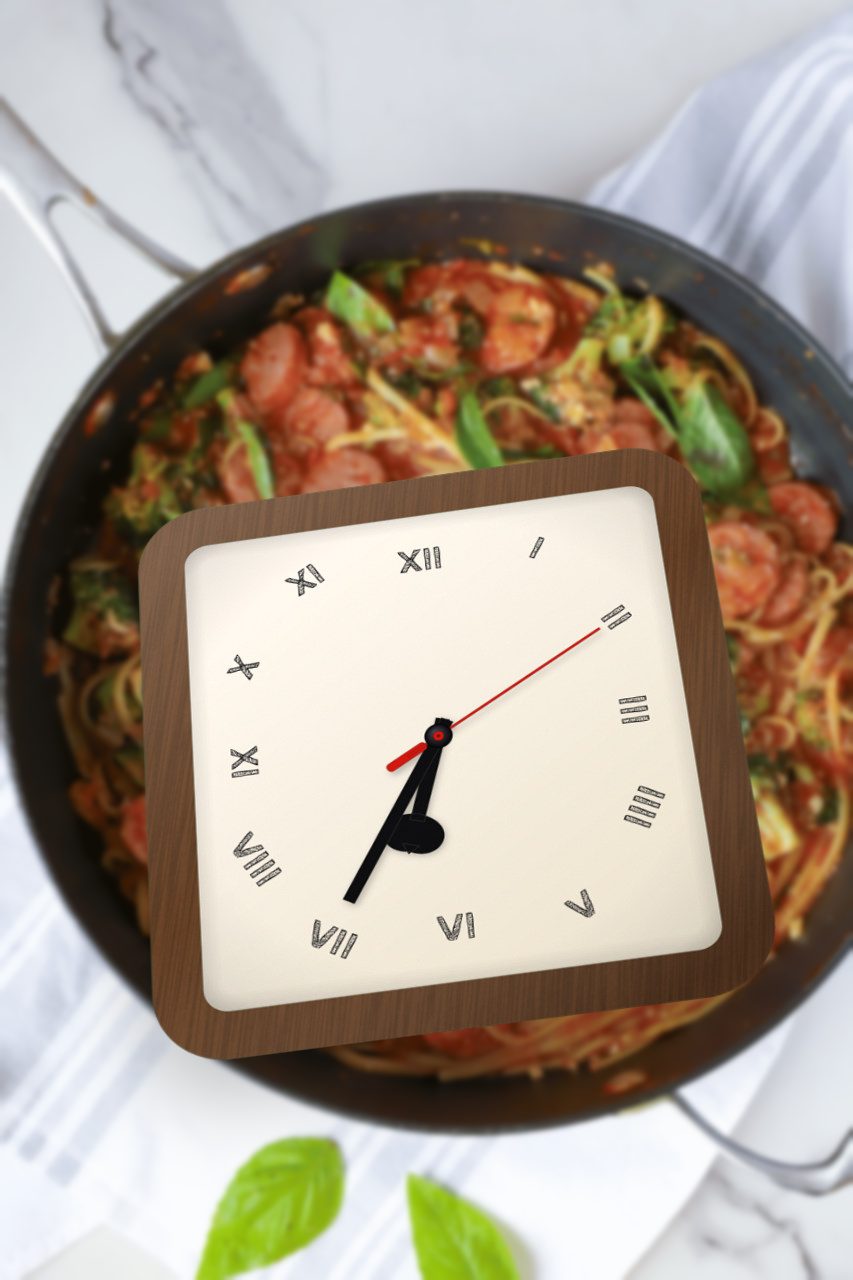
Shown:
**6:35:10**
